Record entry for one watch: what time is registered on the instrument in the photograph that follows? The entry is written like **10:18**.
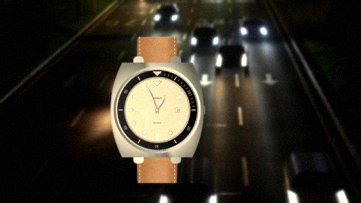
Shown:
**12:56**
